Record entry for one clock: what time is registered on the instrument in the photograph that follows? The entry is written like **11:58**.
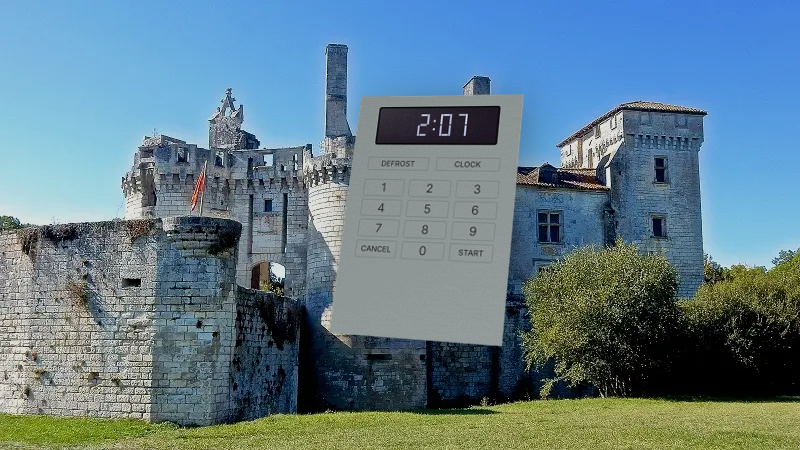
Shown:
**2:07**
